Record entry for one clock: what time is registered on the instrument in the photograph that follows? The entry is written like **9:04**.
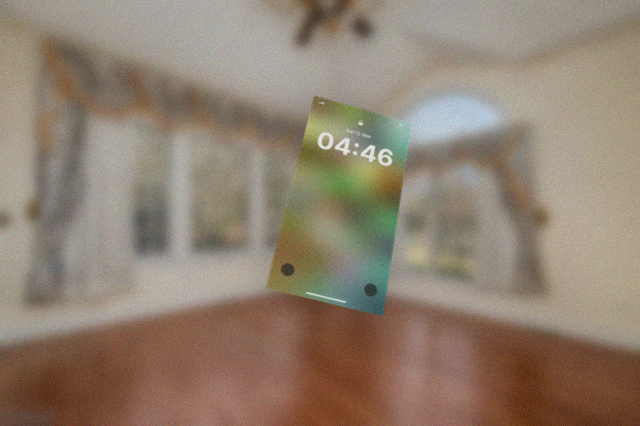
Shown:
**4:46**
